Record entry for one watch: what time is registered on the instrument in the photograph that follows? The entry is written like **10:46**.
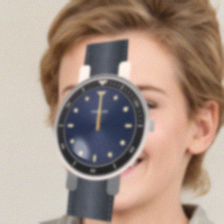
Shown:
**12:00**
